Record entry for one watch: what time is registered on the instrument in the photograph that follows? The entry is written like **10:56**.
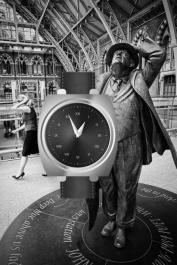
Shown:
**12:56**
